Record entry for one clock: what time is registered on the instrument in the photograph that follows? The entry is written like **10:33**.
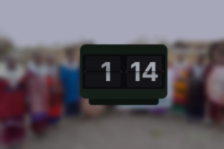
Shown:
**1:14**
